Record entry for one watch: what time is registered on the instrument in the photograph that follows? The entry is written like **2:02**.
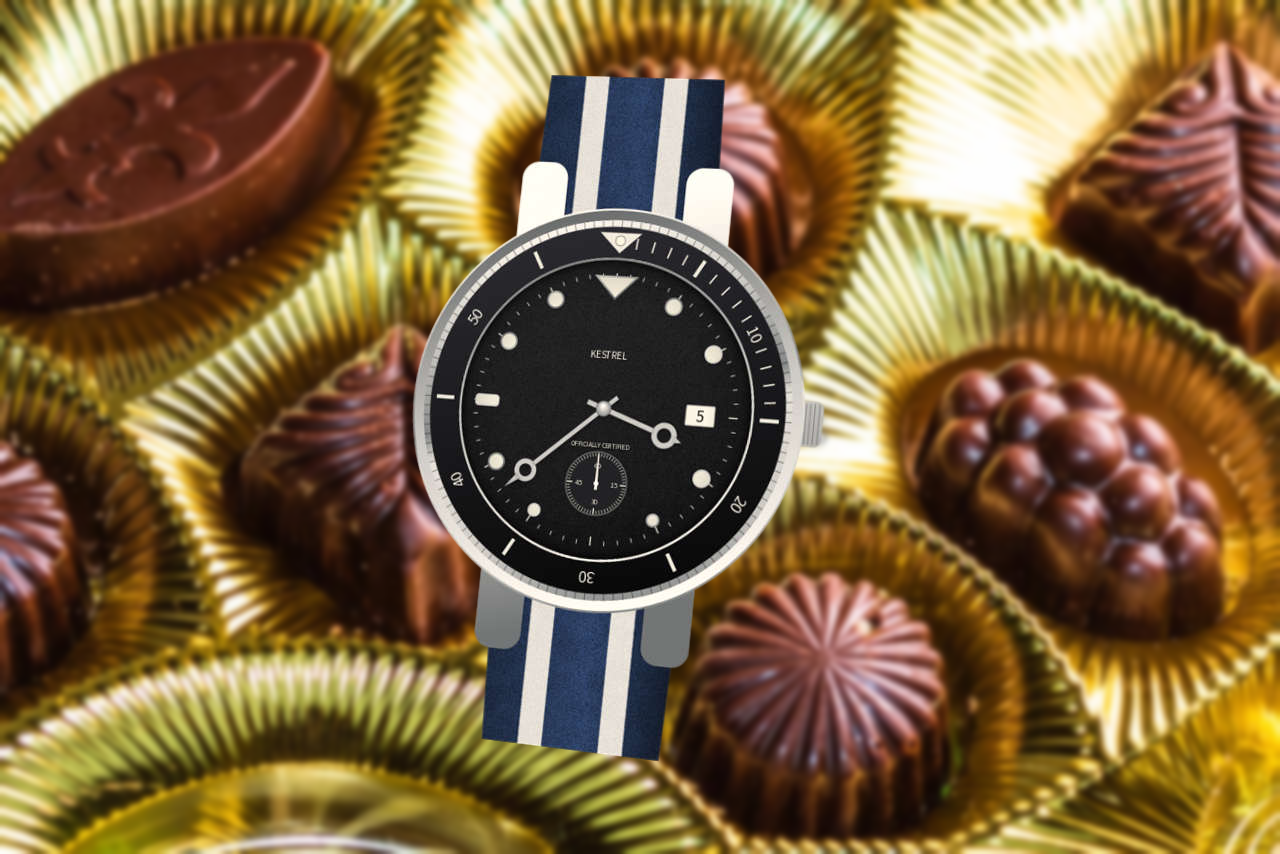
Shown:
**3:38**
